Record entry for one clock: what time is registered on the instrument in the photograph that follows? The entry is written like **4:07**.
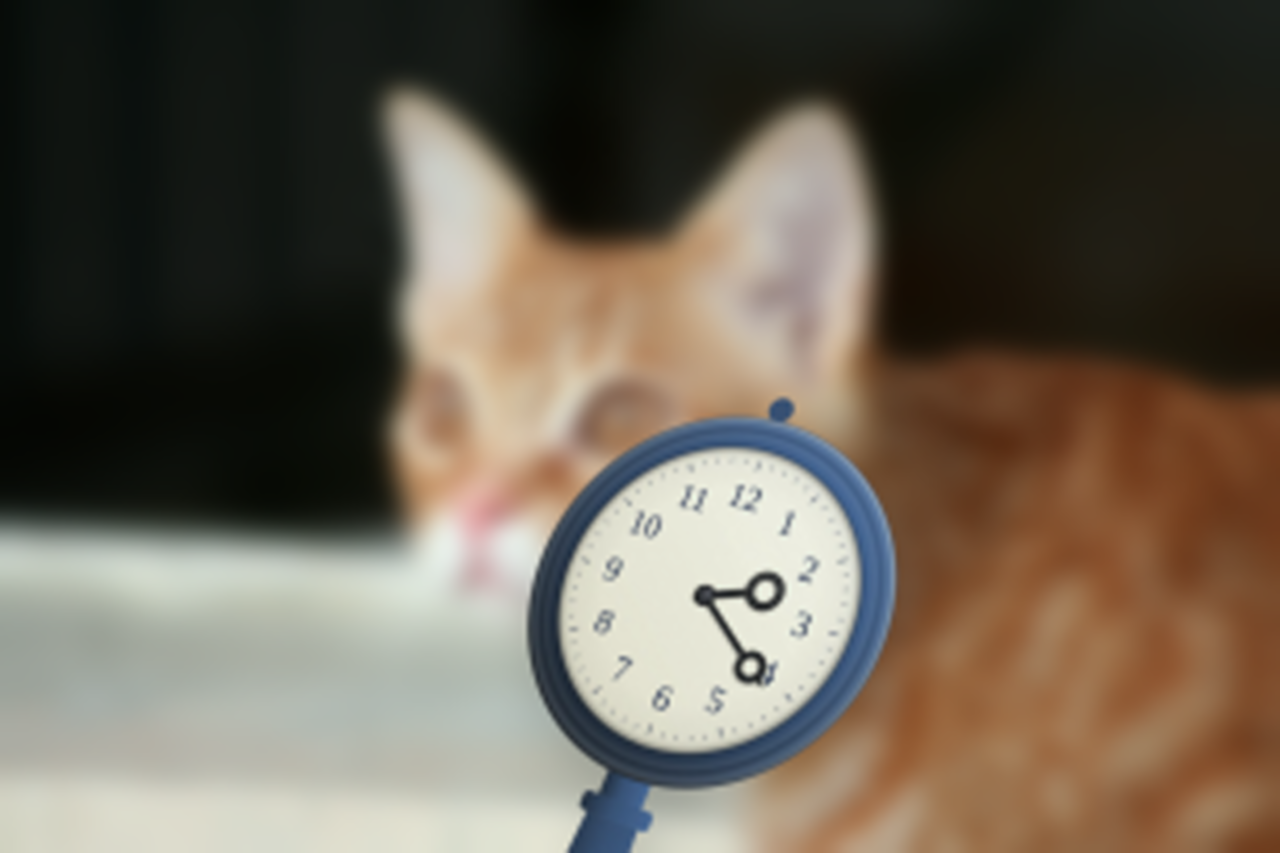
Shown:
**2:21**
